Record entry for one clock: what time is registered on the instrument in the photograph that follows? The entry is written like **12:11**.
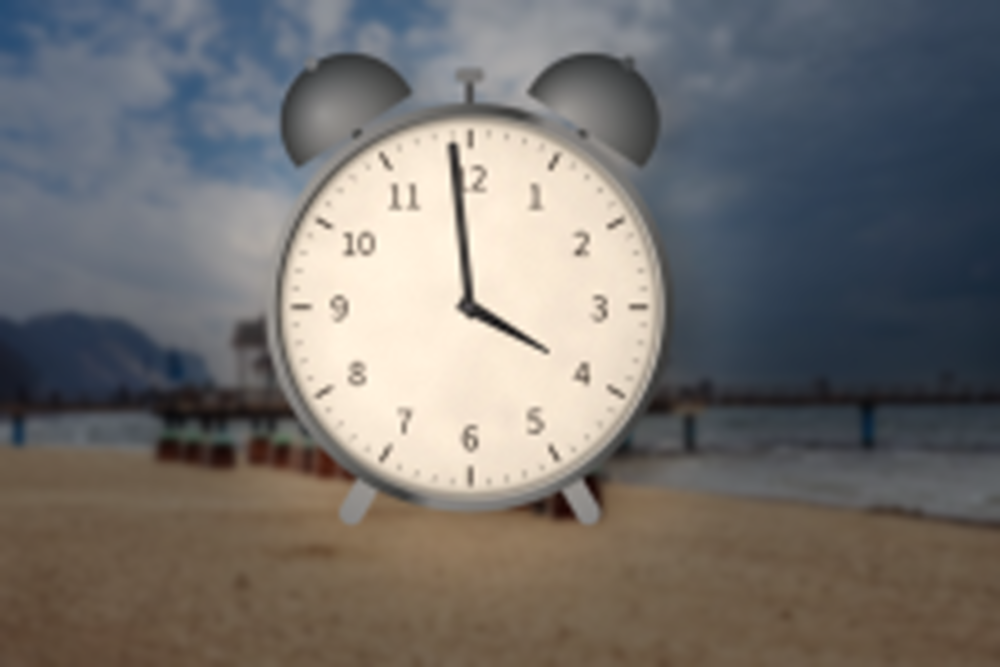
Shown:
**3:59**
